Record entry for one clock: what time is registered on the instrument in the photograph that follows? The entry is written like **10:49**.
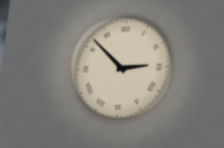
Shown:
**2:52**
